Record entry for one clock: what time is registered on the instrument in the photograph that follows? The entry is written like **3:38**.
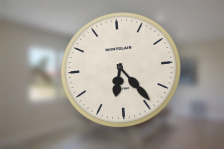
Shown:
**6:24**
